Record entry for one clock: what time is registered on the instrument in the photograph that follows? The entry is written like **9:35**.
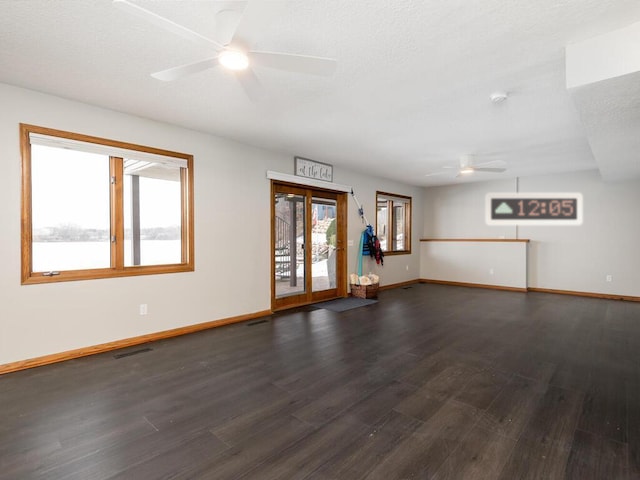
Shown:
**12:05**
